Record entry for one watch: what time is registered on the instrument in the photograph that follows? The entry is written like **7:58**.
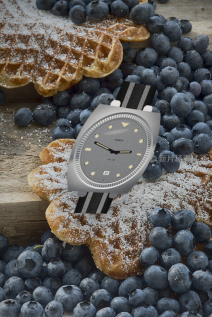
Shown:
**2:48**
